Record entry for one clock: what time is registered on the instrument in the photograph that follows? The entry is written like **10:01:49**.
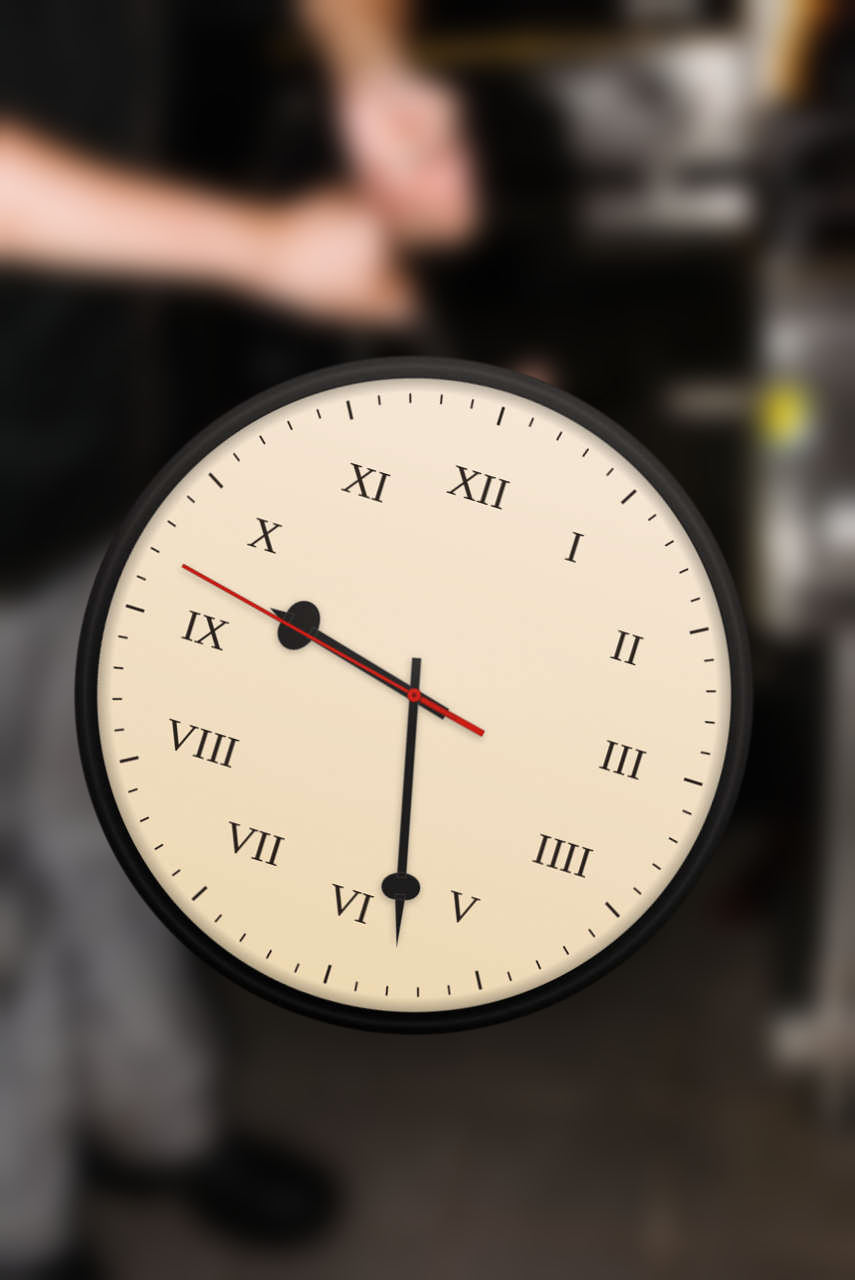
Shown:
**9:27:47**
